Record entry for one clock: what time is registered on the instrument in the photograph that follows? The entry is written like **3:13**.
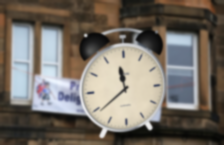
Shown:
**11:39**
